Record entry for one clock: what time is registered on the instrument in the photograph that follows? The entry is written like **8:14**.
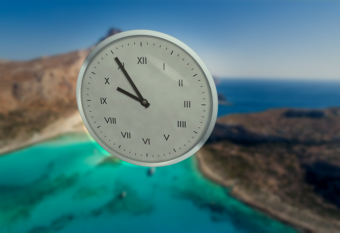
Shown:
**9:55**
